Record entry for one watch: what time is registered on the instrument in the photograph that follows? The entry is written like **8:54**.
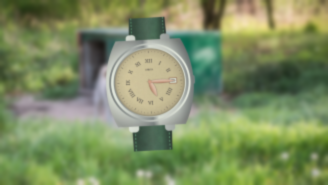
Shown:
**5:15**
